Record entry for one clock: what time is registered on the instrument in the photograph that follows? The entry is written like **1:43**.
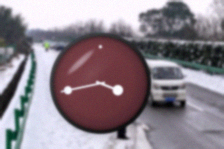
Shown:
**3:43**
